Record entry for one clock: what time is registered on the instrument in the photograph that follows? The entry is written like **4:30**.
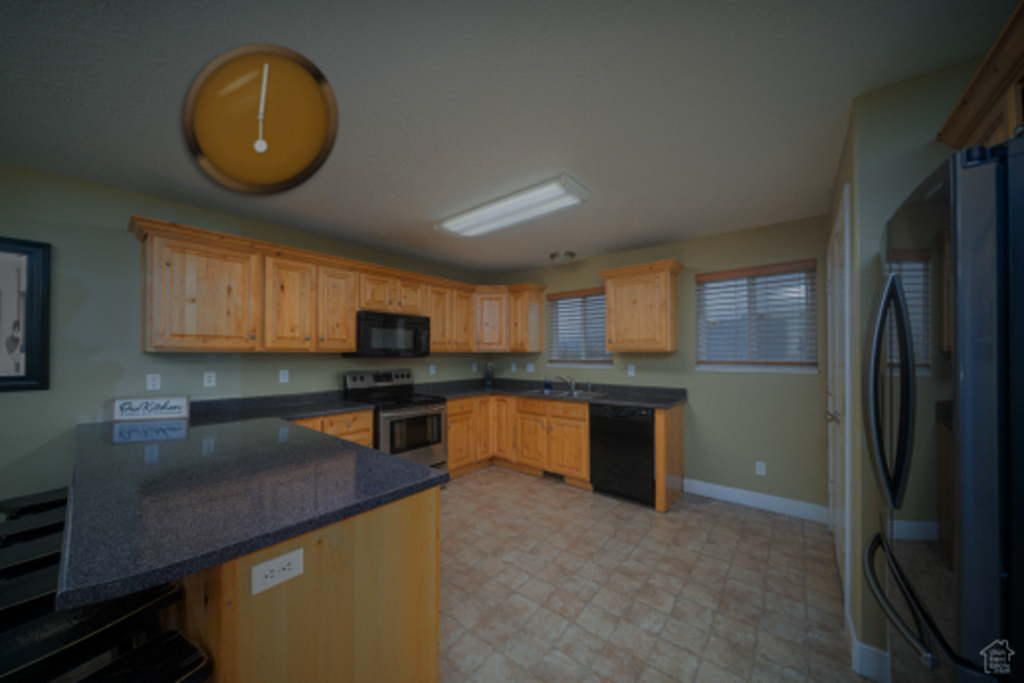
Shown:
**6:01**
